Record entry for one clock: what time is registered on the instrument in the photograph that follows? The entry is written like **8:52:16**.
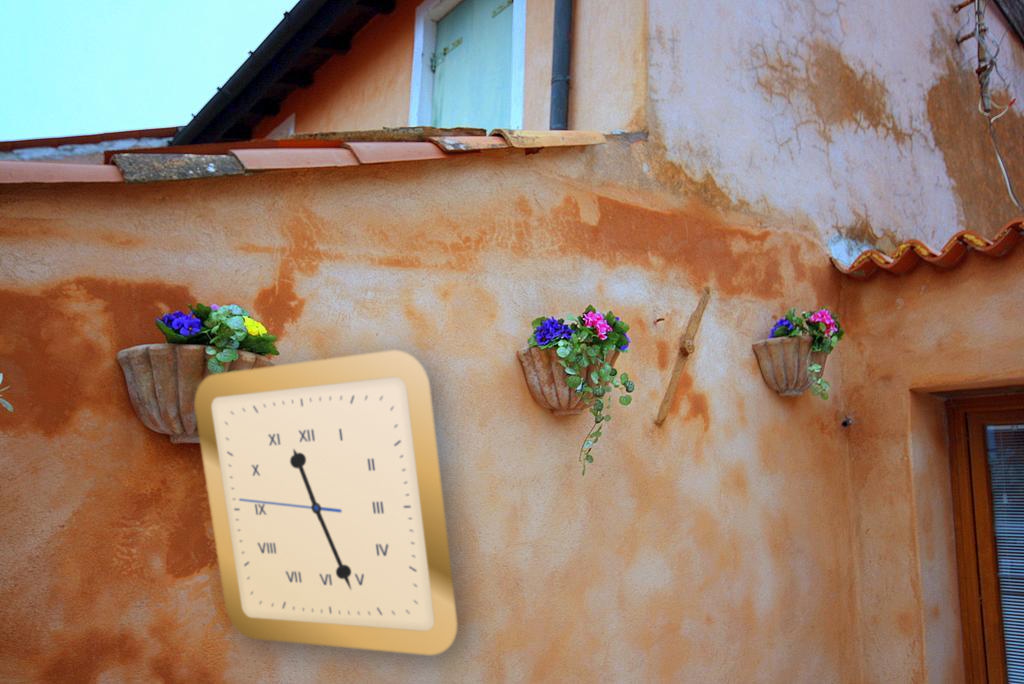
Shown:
**11:26:46**
